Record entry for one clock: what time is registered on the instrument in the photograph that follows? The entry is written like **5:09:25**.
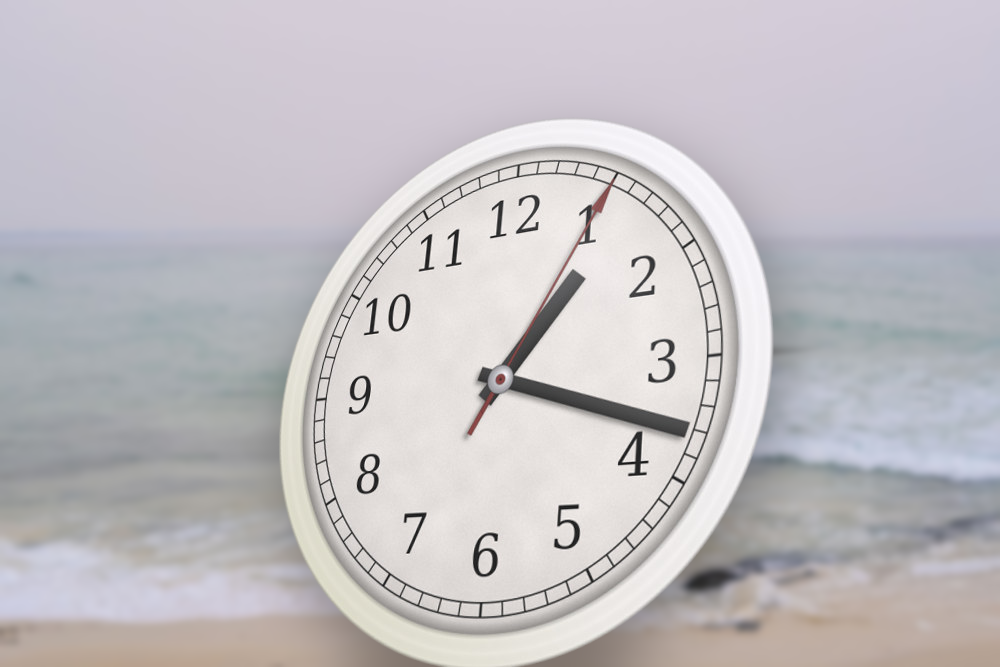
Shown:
**1:18:05**
